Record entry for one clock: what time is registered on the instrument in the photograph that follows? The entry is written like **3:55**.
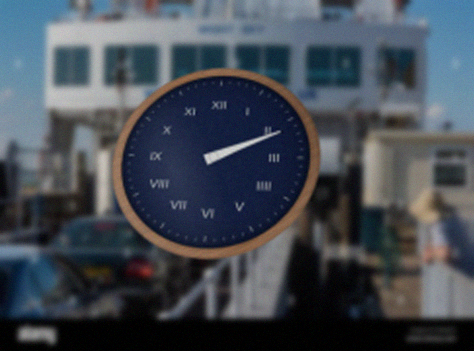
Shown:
**2:11**
